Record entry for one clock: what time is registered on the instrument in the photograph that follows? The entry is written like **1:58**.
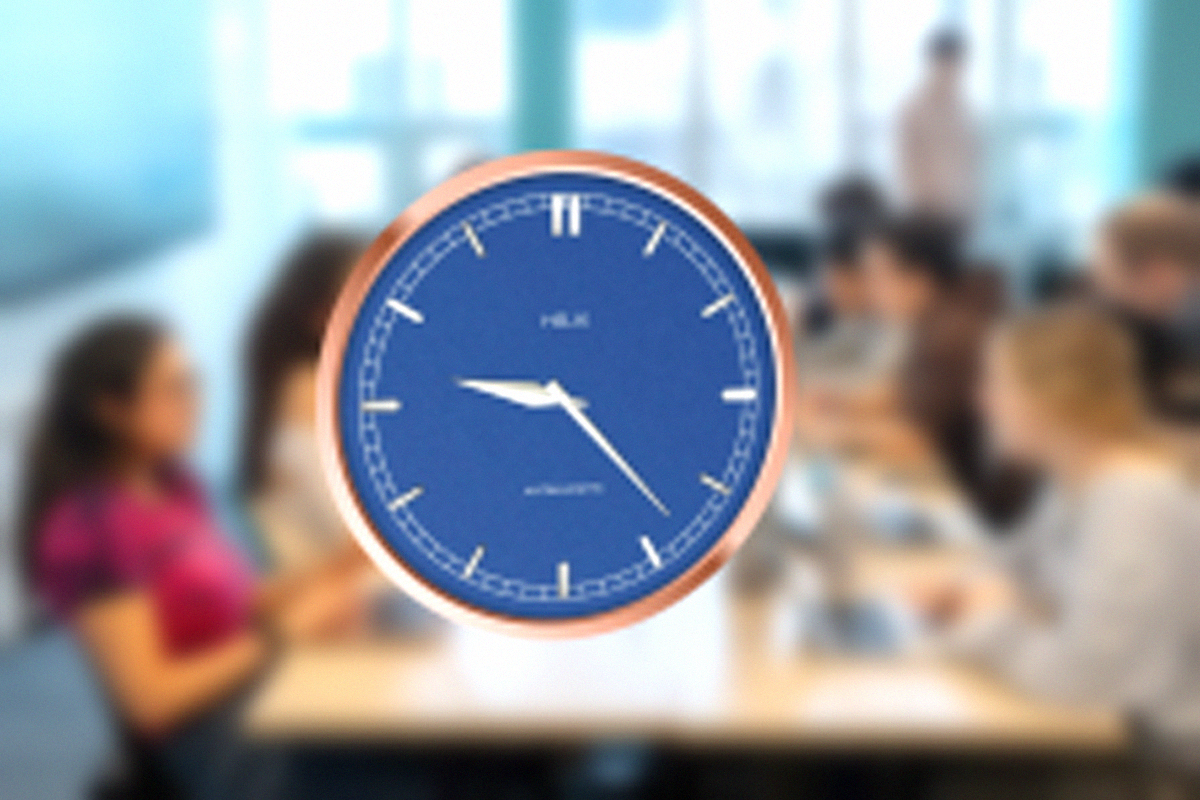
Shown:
**9:23**
